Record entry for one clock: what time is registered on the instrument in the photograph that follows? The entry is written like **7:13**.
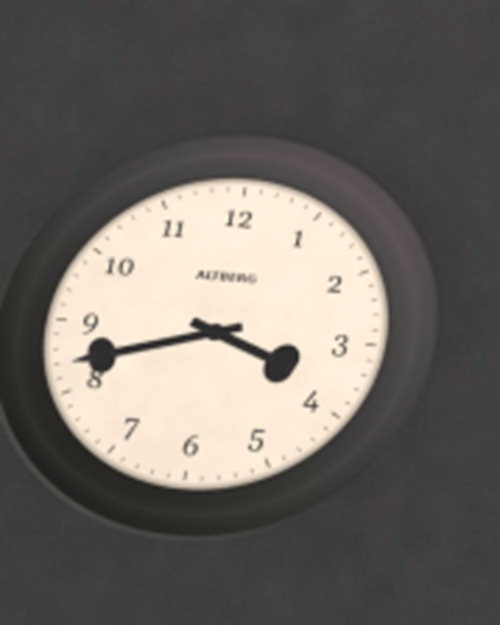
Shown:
**3:42**
